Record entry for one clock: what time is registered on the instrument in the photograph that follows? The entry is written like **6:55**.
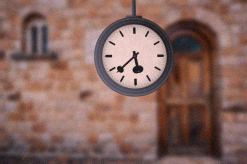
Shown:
**5:38**
